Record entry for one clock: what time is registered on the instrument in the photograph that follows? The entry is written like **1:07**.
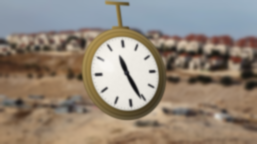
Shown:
**11:26**
